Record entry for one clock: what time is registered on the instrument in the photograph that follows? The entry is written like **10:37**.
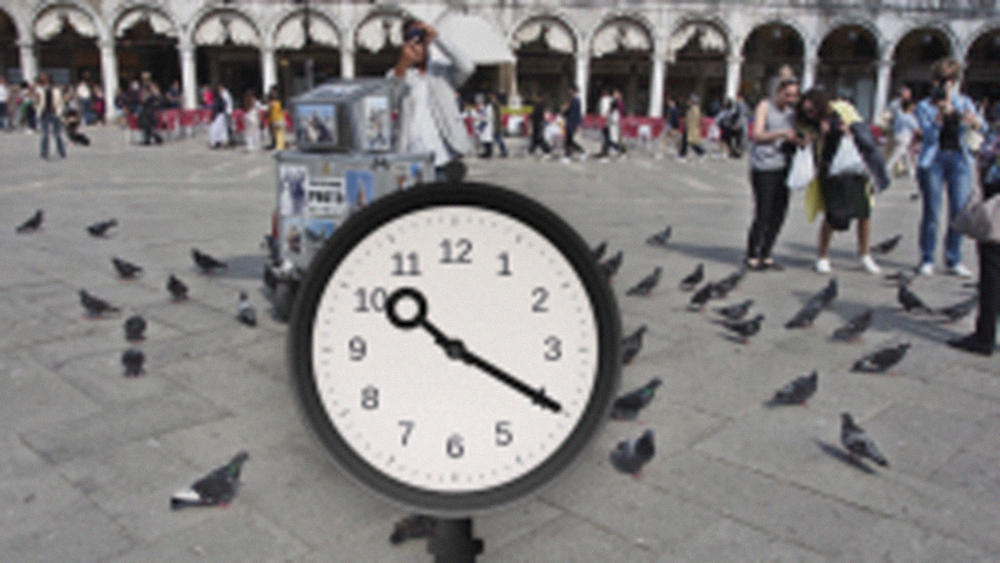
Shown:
**10:20**
